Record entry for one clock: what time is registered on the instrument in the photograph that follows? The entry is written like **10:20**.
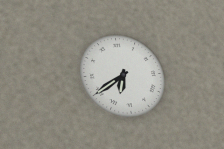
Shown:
**6:40**
